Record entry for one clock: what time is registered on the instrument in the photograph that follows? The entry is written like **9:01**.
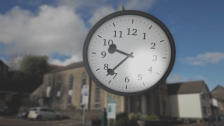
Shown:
**9:37**
